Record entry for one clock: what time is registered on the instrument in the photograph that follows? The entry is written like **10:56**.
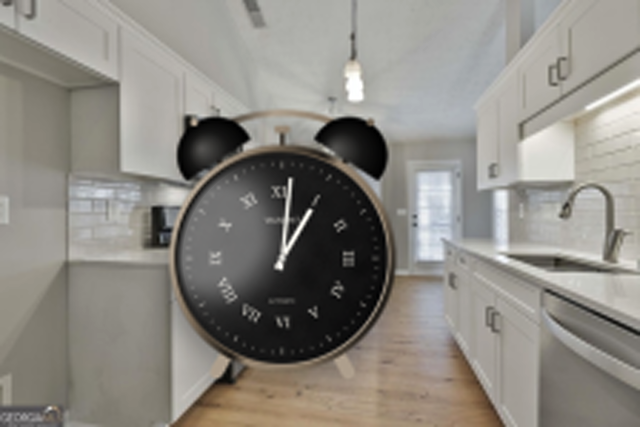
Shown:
**1:01**
